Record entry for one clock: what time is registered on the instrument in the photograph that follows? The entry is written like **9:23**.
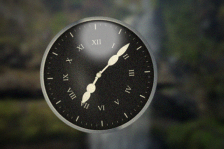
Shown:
**7:08**
